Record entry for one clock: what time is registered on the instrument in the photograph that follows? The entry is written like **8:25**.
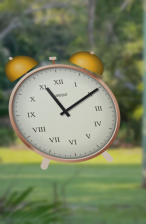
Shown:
**11:10**
